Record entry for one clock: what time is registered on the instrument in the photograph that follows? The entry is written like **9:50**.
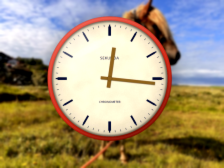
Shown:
**12:16**
